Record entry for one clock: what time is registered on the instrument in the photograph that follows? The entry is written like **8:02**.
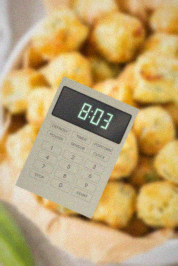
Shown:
**8:03**
